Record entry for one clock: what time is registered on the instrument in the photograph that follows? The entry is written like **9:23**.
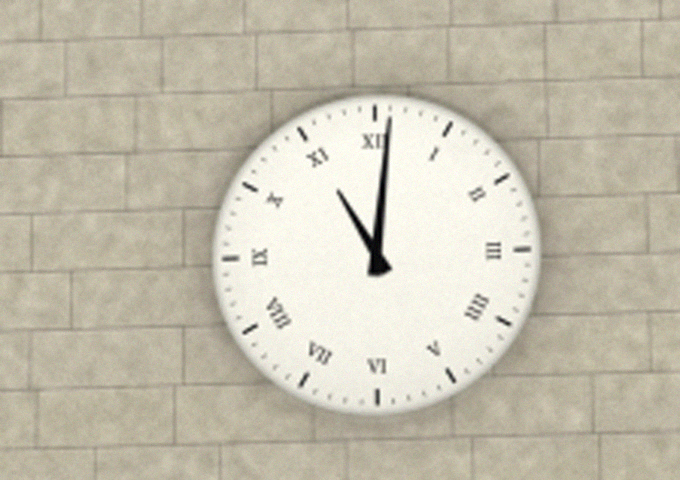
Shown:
**11:01**
